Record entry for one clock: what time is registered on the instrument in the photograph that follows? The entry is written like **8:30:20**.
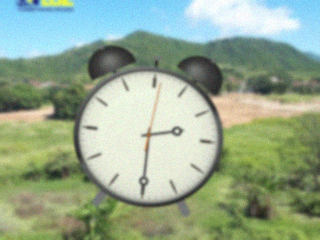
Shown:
**2:30:01**
